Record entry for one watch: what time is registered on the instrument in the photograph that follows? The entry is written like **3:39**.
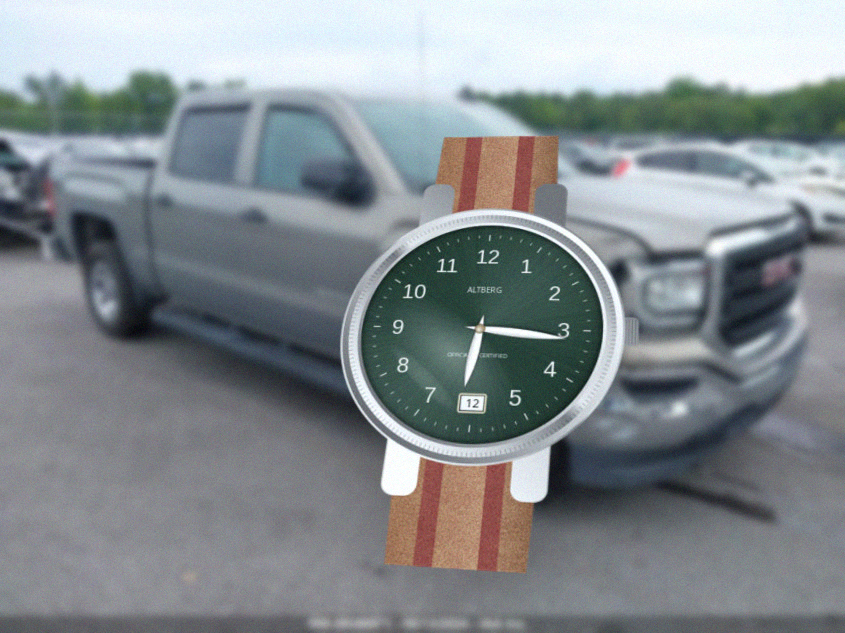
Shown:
**6:16**
